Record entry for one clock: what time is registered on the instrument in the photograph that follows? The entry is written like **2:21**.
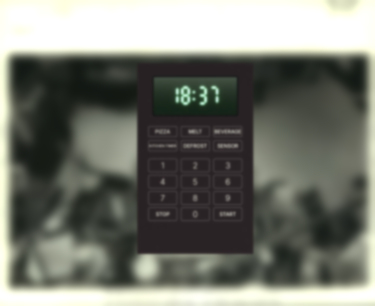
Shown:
**18:37**
